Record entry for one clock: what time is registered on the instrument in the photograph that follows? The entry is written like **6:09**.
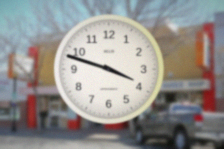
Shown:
**3:48**
